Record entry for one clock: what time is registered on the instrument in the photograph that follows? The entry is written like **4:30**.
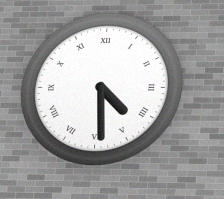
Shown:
**4:29**
